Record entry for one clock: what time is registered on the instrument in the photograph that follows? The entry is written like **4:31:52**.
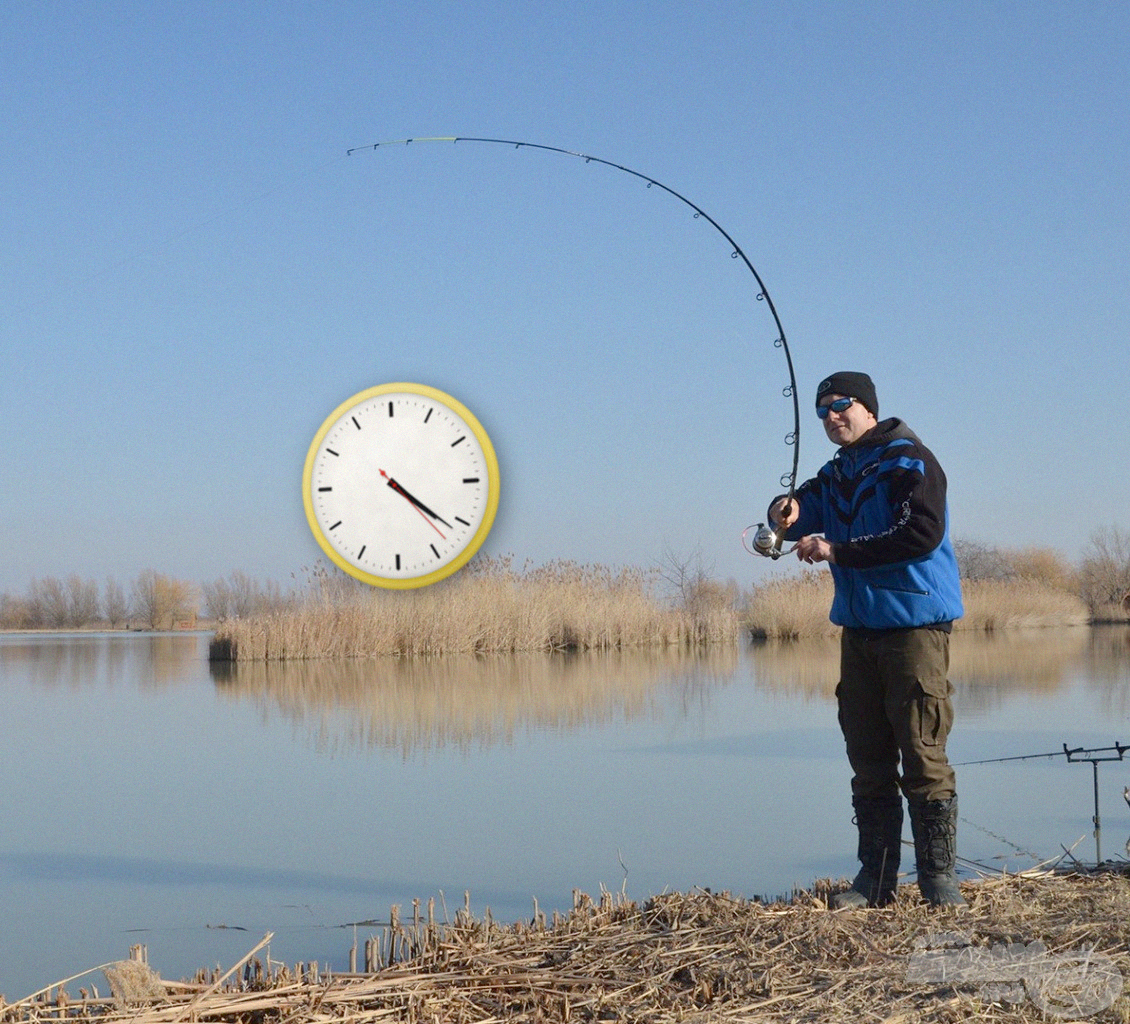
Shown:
**4:21:23**
